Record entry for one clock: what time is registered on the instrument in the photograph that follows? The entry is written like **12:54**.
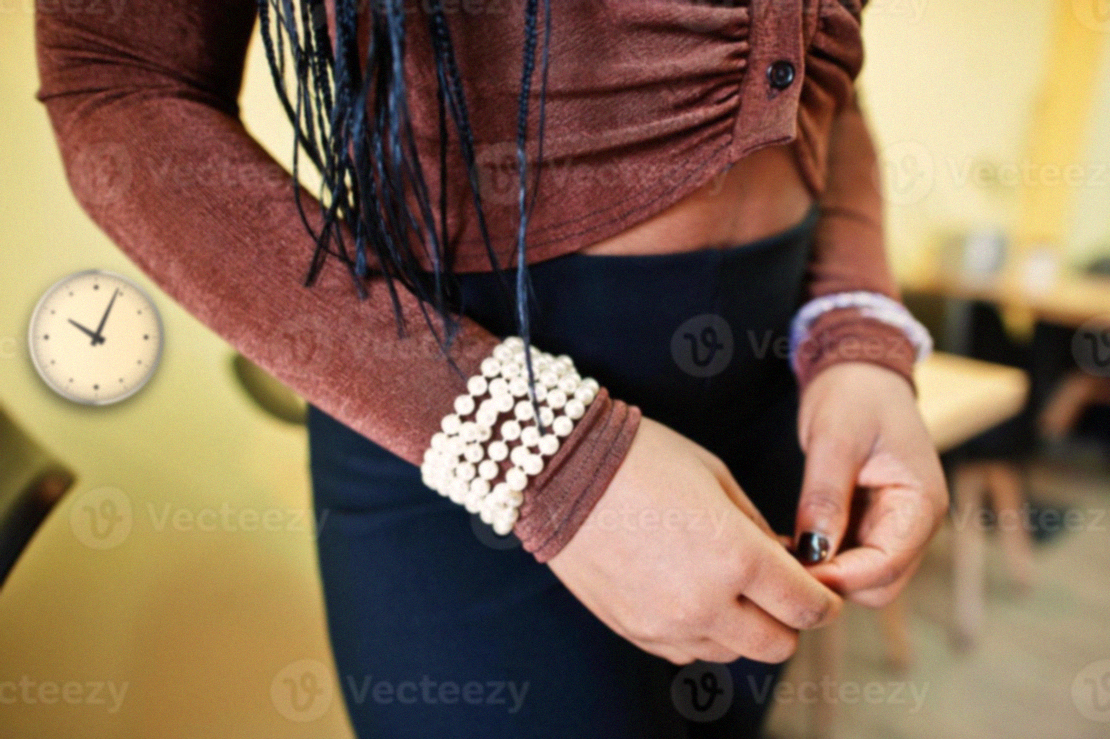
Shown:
**10:04**
